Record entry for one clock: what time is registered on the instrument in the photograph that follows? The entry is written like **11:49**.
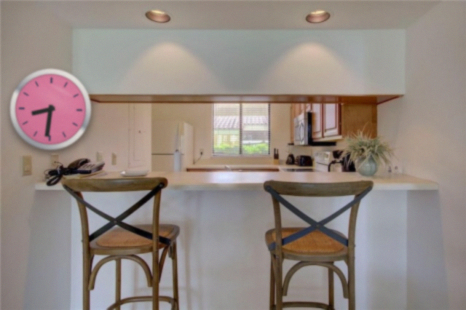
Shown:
**8:31**
